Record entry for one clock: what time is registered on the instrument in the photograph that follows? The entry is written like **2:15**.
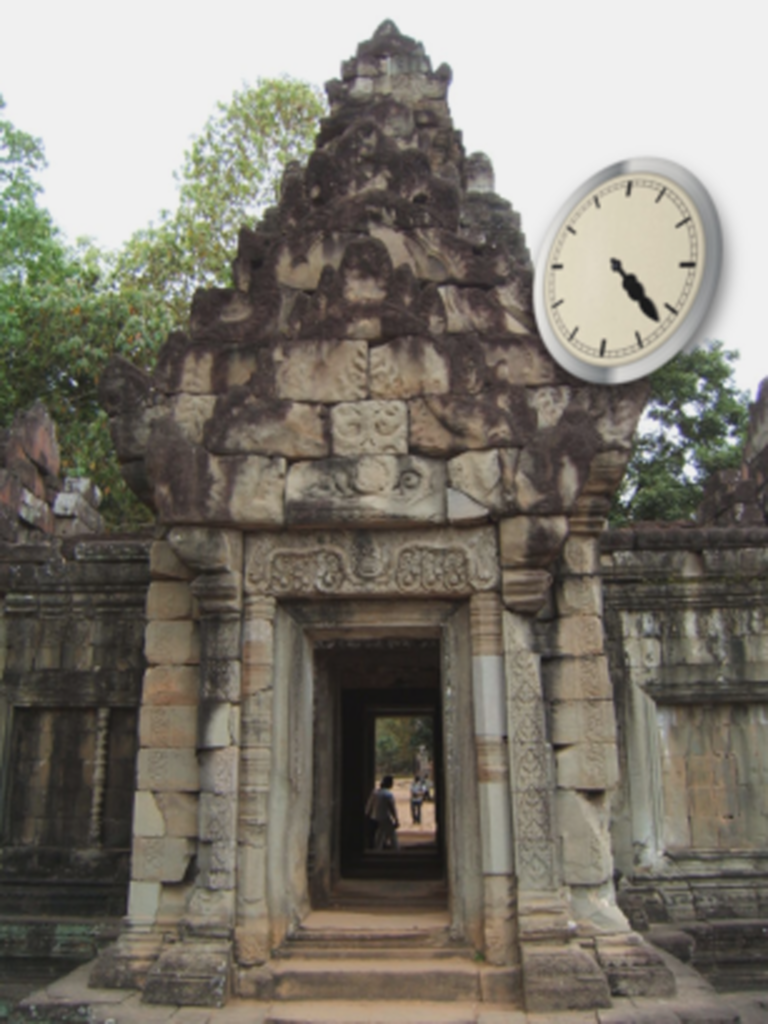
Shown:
**4:22**
